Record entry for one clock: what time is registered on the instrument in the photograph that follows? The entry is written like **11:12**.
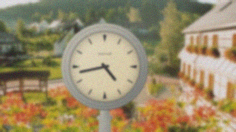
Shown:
**4:43**
